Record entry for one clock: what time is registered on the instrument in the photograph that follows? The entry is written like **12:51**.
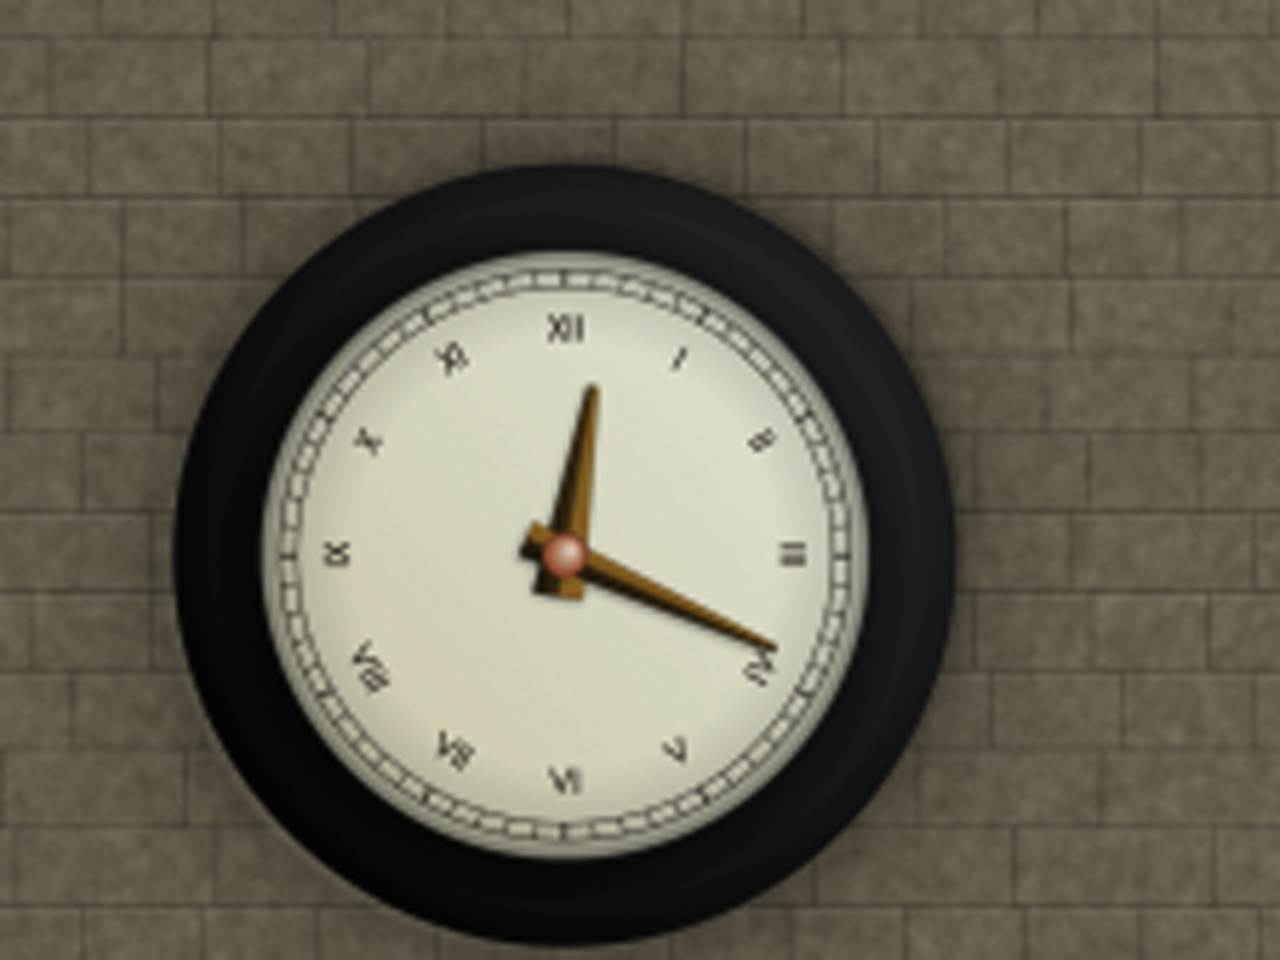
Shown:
**12:19**
